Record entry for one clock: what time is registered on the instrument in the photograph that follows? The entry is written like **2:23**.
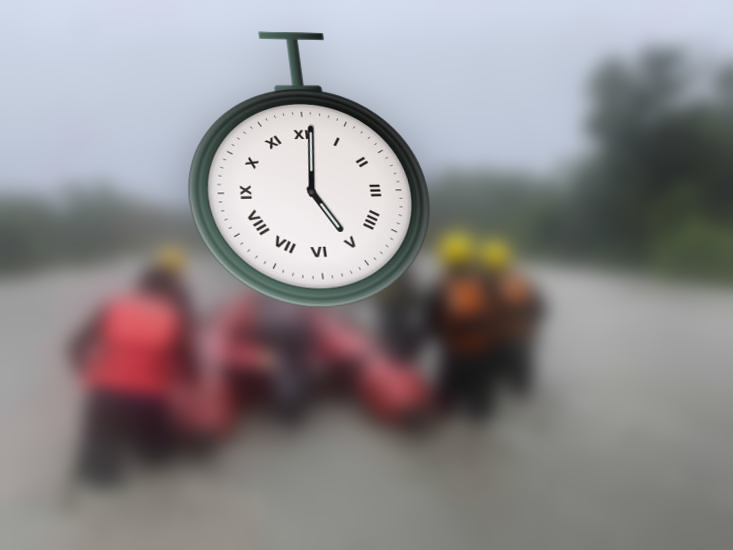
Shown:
**5:01**
